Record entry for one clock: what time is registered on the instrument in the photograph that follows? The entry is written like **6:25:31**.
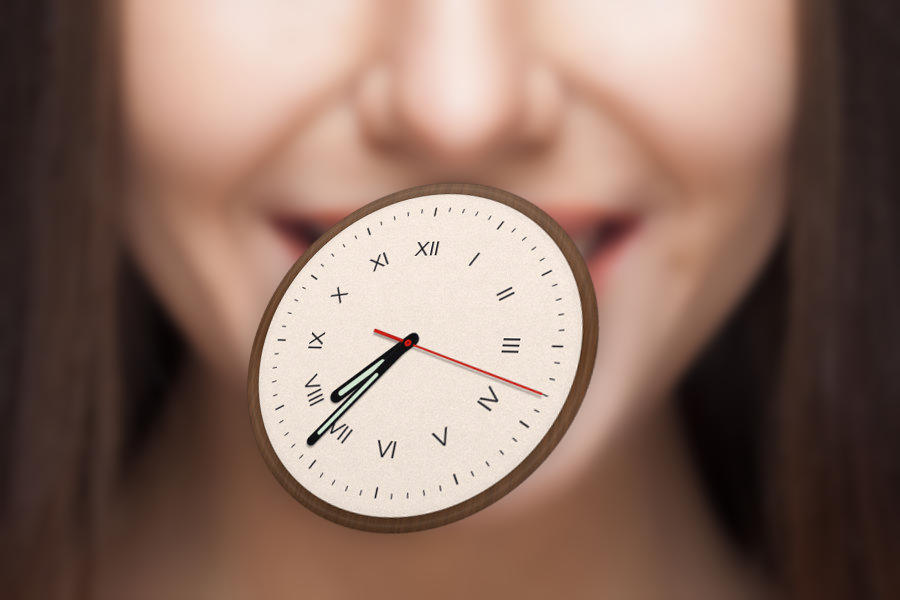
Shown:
**7:36:18**
